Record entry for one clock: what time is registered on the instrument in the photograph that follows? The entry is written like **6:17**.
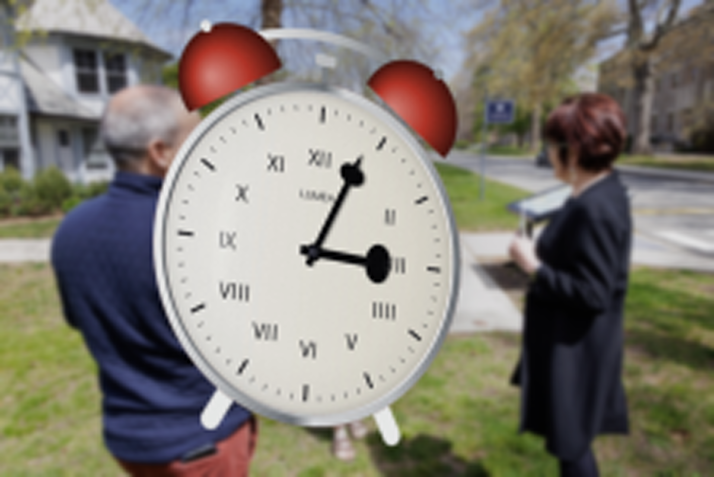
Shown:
**3:04**
